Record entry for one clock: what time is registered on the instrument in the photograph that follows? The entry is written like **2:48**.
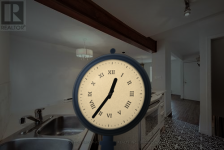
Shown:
**12:36**
